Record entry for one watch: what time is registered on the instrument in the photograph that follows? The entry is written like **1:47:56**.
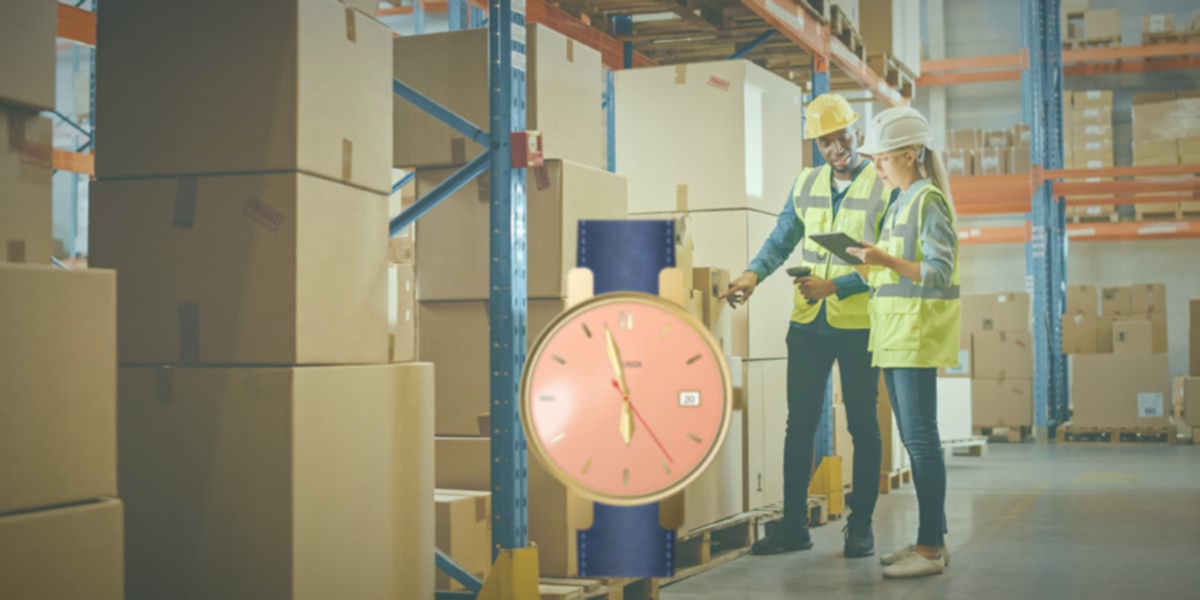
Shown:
**5:57:24**
